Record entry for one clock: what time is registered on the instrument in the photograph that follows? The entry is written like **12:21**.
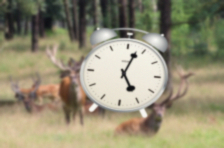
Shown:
**5:03**
